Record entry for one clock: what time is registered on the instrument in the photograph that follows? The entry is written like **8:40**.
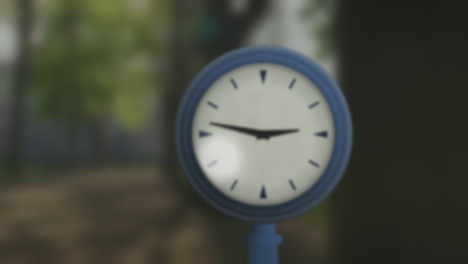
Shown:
**2:47**
